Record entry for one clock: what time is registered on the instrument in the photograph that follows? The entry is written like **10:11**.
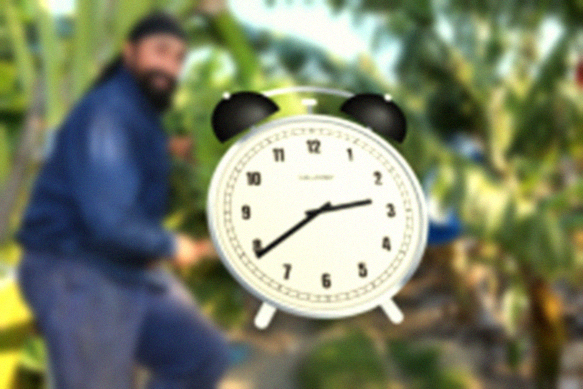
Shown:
**2:39**
